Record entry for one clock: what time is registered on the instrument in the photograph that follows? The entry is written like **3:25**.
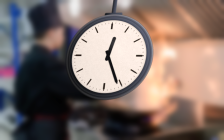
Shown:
**12:26**
